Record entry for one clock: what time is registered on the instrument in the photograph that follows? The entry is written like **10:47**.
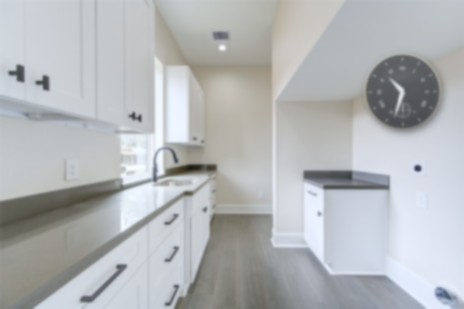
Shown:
**10:33**
